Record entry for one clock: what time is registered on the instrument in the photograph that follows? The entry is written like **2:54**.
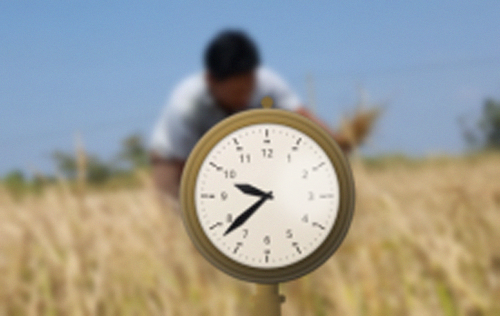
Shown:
**9:38**
